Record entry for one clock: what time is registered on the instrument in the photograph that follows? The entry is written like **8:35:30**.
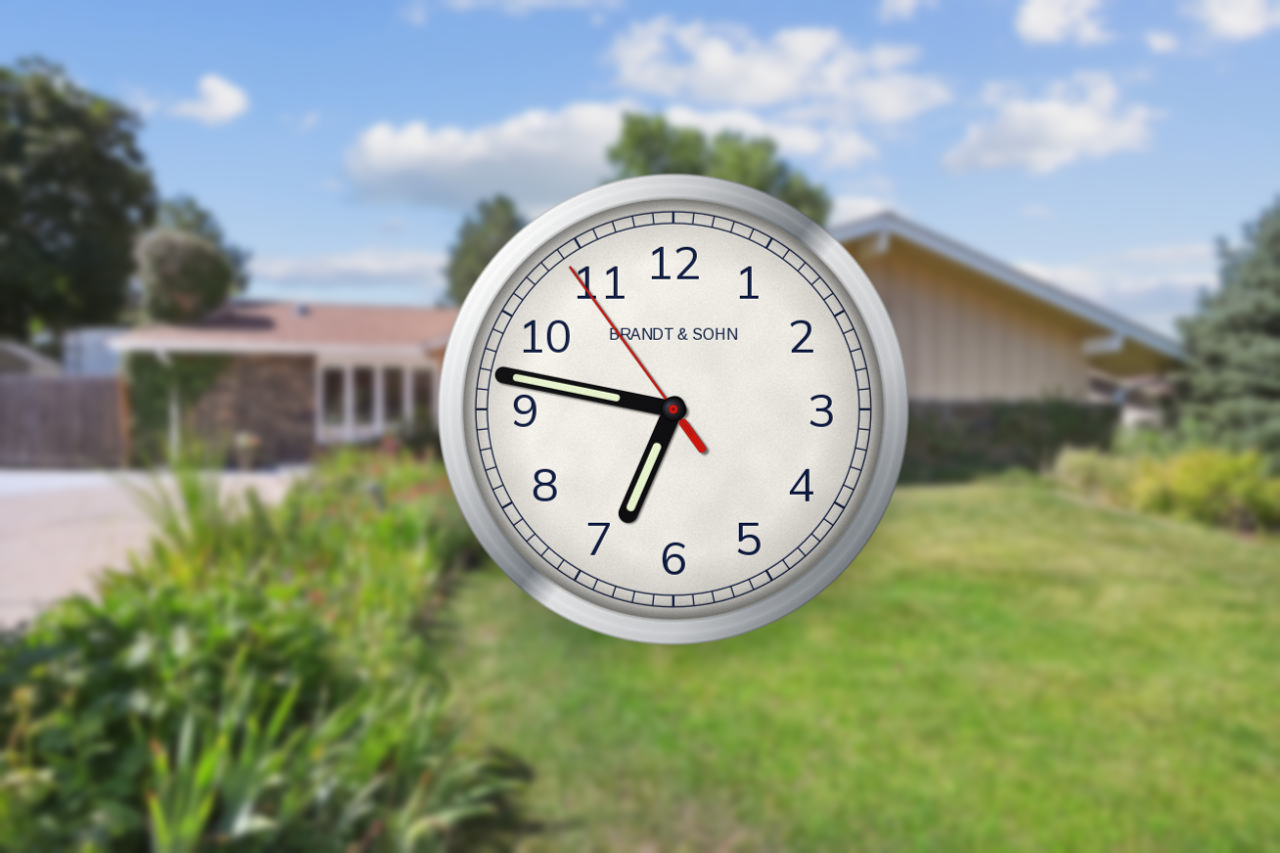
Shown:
**6:46:54**
